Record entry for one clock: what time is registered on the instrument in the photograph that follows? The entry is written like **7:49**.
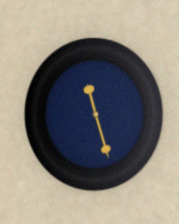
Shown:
**11:27**
